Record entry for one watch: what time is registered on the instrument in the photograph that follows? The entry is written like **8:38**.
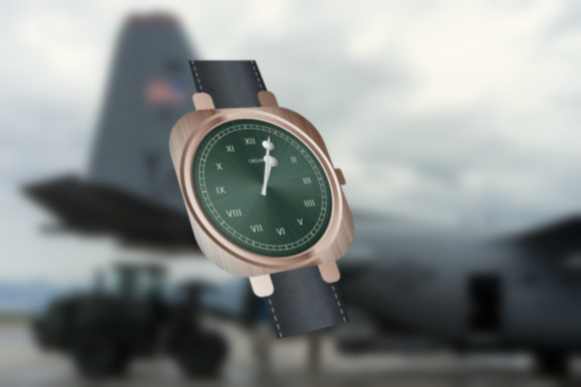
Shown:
**1:04**
